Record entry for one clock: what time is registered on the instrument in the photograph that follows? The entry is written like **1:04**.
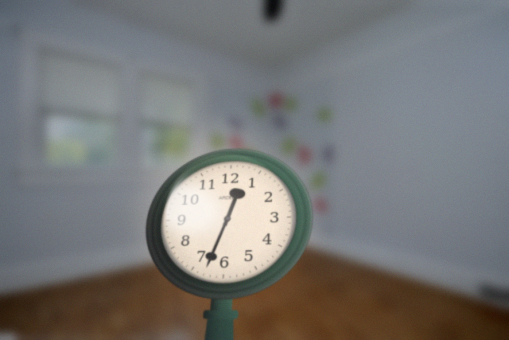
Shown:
**12:33**
